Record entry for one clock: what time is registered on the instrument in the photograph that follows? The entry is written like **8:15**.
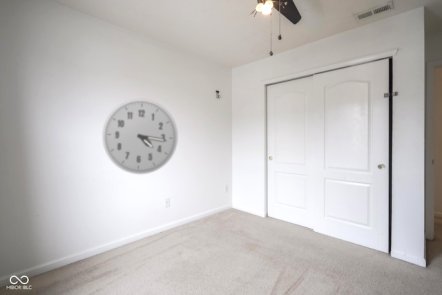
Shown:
**4:16**
